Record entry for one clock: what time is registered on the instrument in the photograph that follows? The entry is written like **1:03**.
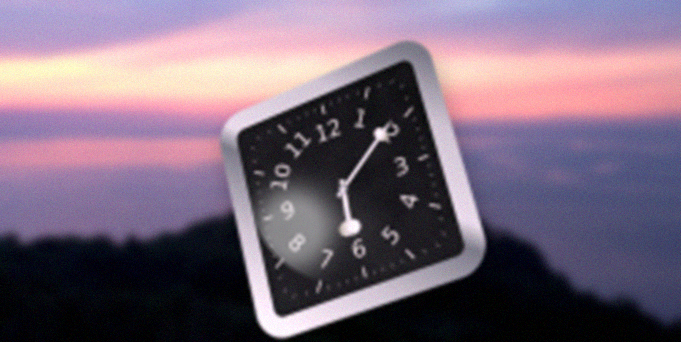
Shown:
**6:09**
